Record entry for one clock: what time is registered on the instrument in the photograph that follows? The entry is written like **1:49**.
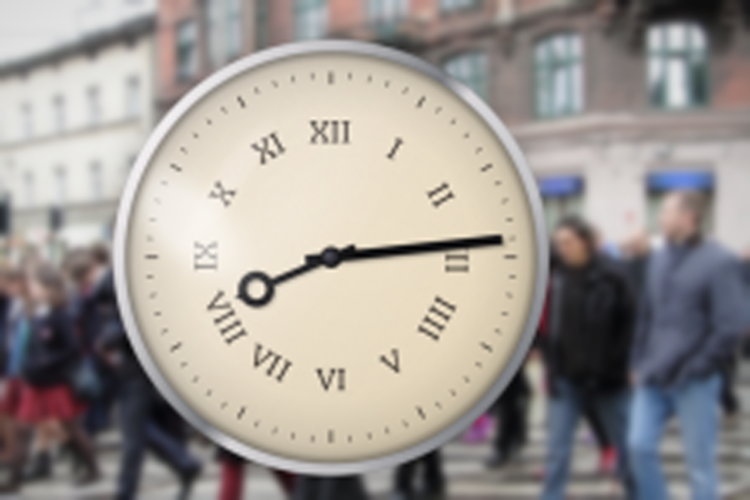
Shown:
**8:14**
